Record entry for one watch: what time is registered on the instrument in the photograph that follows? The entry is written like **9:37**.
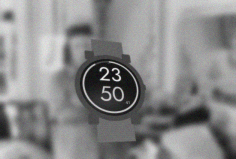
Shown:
**23:50**
